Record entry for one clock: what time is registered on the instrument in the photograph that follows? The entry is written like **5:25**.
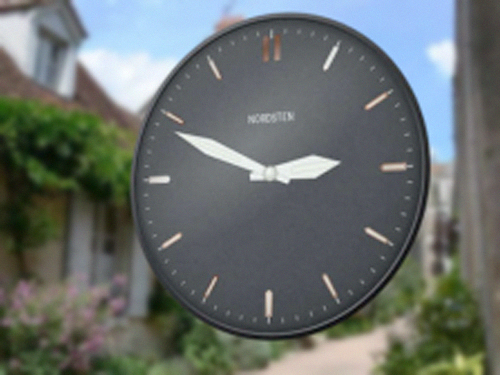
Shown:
**2:49**
